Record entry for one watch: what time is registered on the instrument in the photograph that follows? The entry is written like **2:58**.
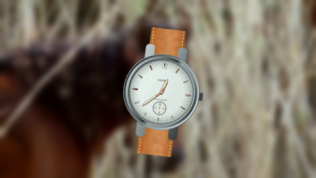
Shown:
**12:38**
